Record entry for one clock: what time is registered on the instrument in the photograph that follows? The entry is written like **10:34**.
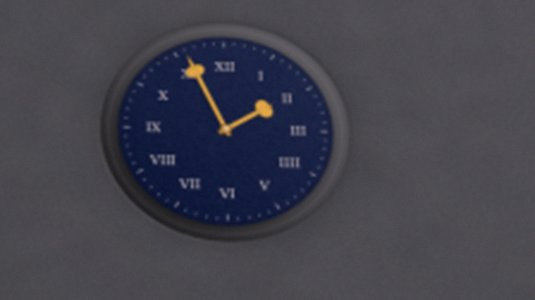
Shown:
**1:56**
